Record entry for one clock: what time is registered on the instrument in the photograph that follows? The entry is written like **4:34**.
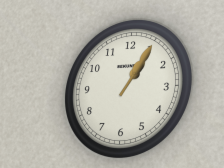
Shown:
**1:05**
